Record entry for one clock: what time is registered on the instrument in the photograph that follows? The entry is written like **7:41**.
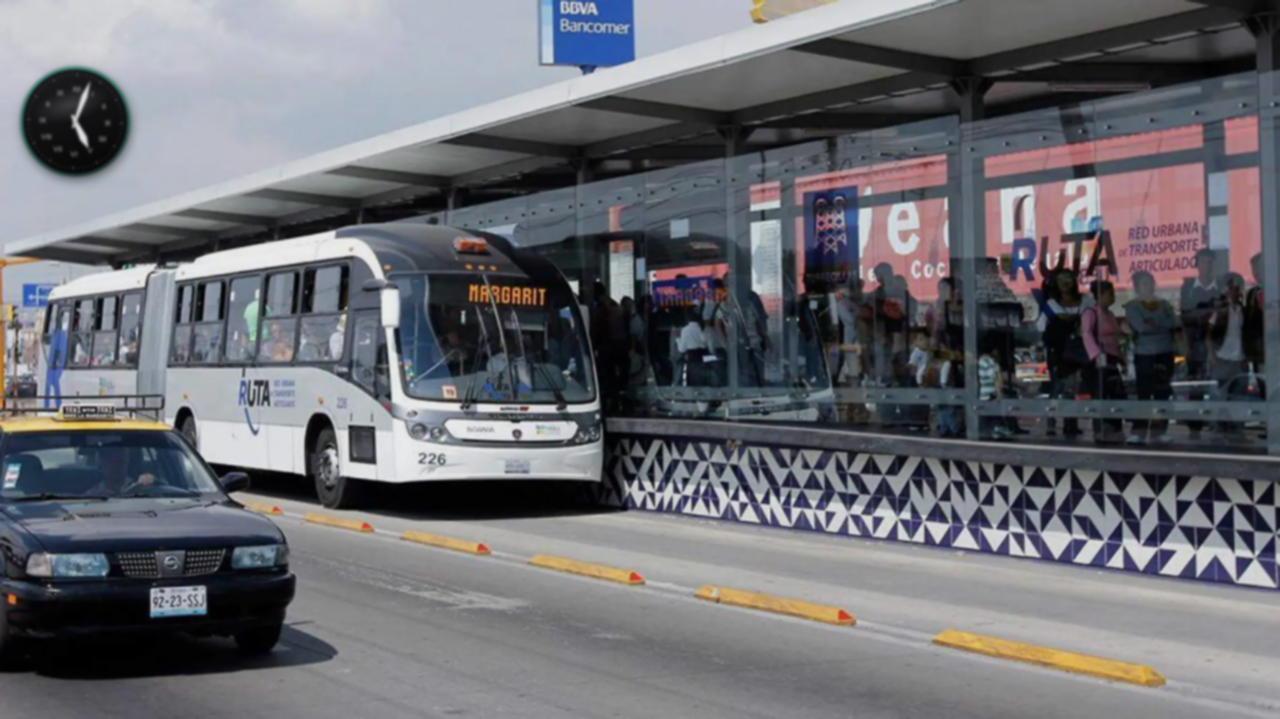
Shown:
**5:03**
